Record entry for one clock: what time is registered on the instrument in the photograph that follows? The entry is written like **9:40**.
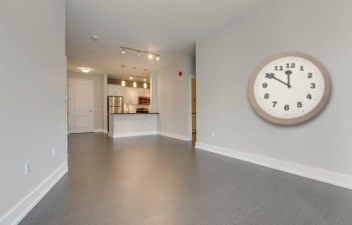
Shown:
**11:50**
